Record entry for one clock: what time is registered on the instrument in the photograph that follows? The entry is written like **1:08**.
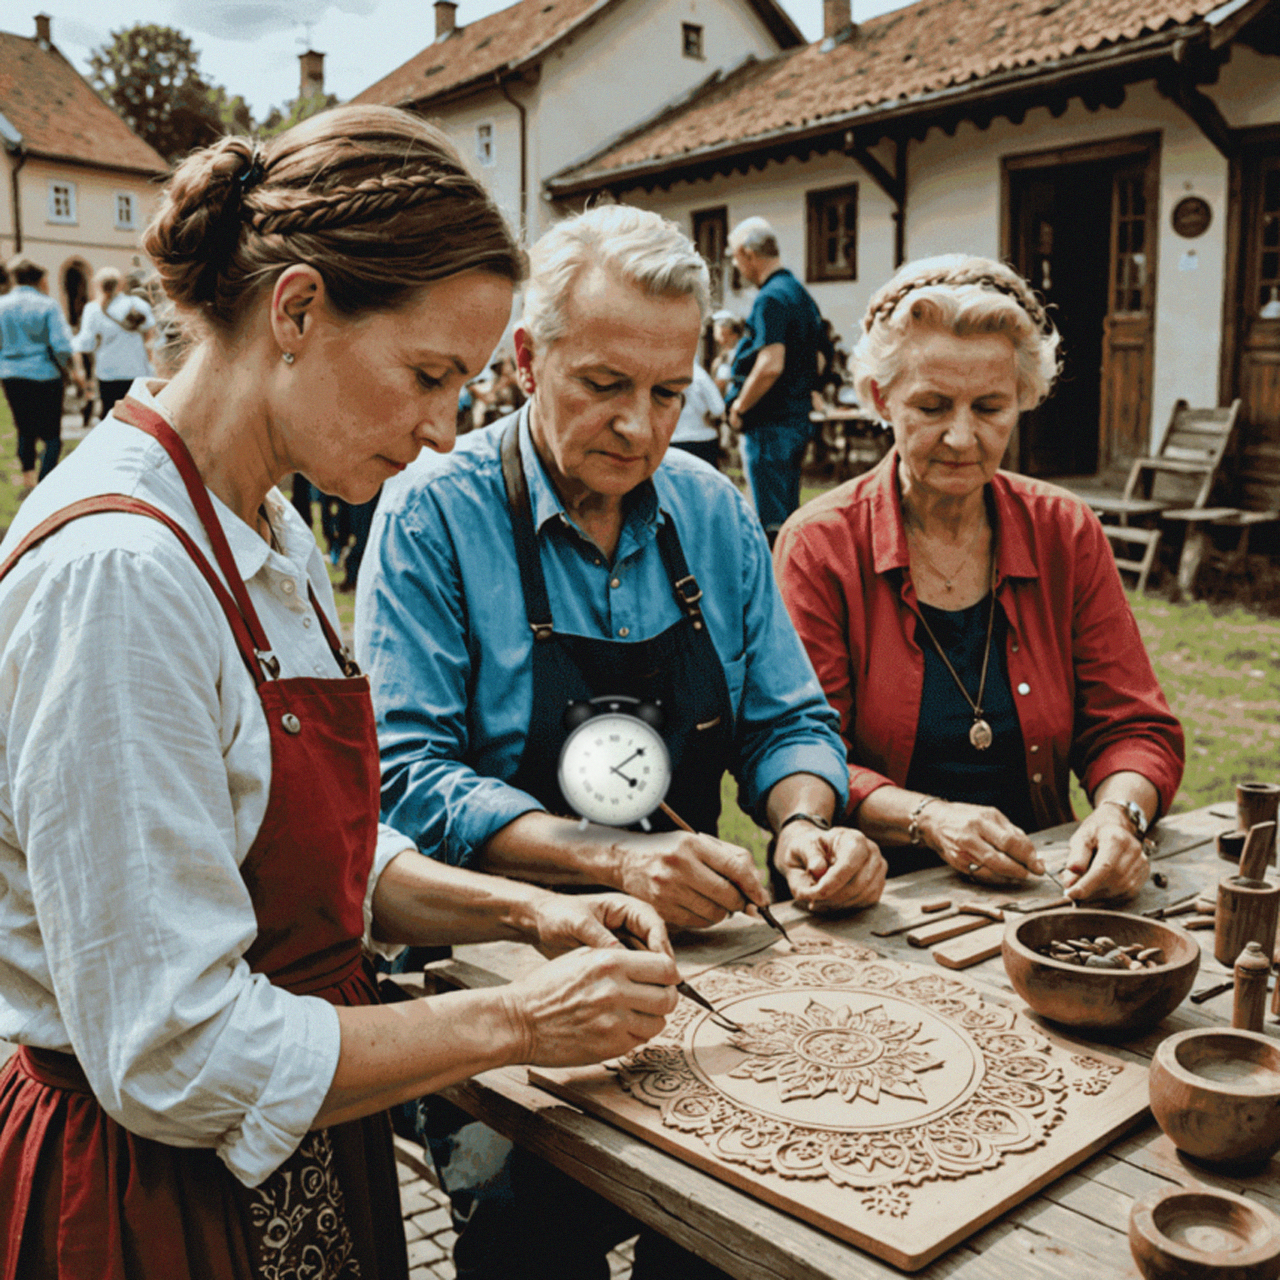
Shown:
**4:09**
